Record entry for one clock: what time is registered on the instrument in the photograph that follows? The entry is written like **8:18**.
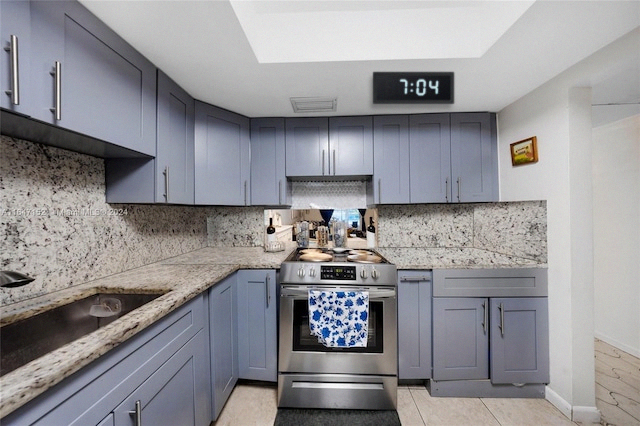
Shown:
**7:04**
